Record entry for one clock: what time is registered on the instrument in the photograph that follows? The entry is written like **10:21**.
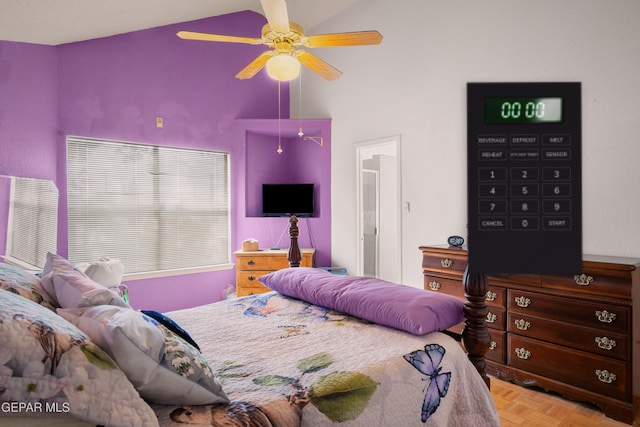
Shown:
**0:00**
